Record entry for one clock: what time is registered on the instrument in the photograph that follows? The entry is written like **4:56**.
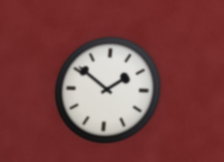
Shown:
**1:51**
